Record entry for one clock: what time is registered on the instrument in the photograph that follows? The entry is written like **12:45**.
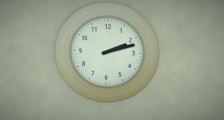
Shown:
**2:12**
